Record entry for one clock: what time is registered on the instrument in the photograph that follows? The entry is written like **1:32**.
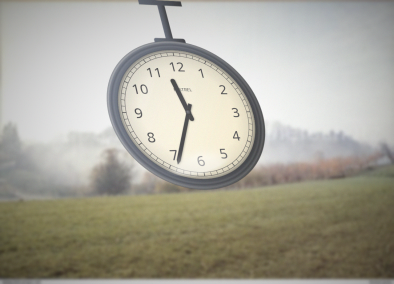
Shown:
**11:34**
